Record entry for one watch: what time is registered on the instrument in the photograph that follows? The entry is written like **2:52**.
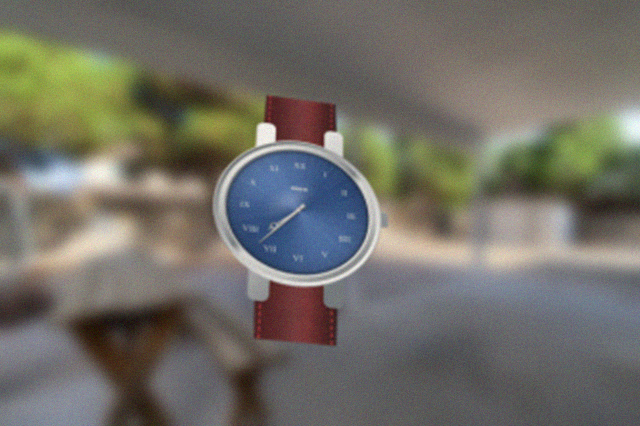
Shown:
**7:37**
